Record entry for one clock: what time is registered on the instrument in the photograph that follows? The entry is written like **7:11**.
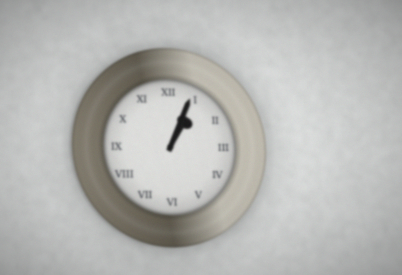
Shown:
**1:04**
